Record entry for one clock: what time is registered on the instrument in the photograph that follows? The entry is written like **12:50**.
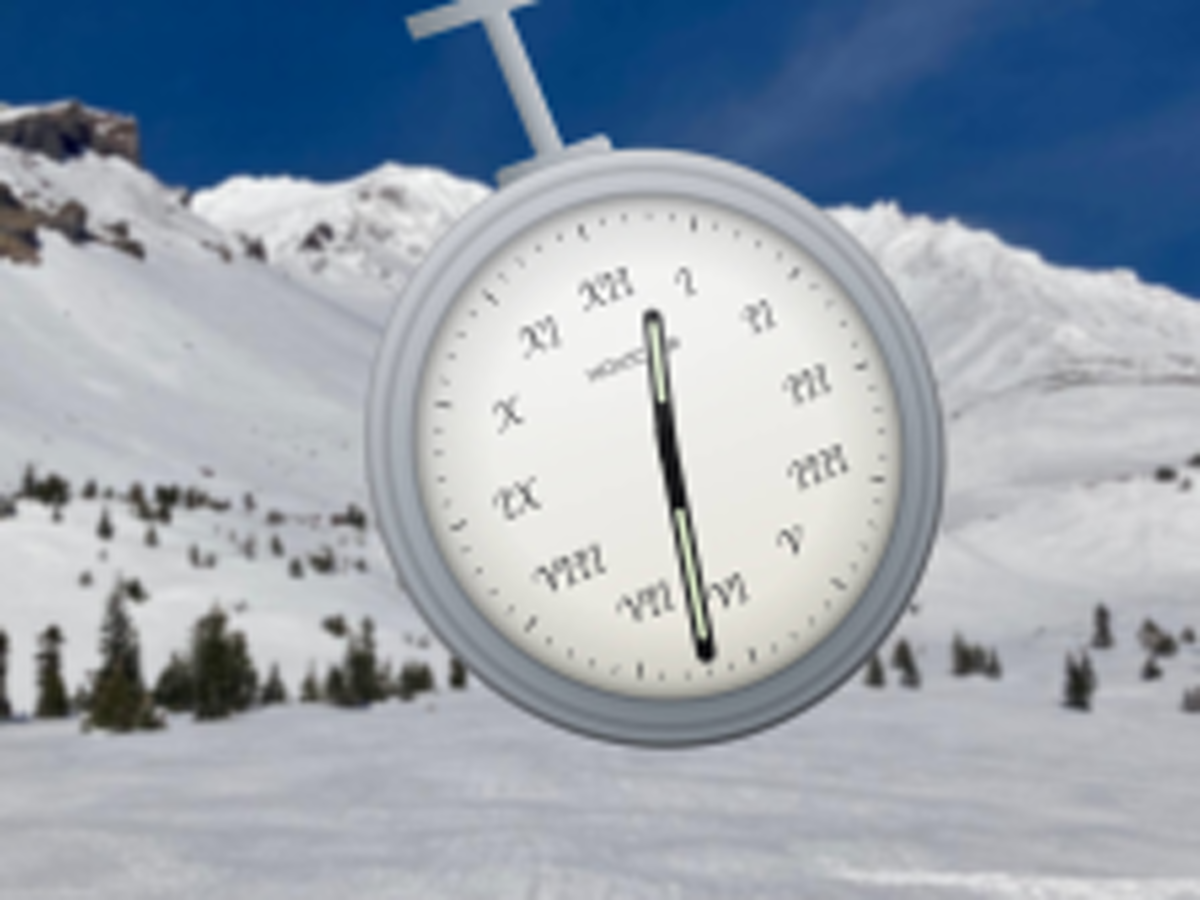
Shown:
**12:32**
